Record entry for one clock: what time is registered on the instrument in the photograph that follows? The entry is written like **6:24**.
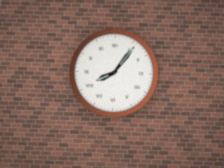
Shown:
**8:06**
